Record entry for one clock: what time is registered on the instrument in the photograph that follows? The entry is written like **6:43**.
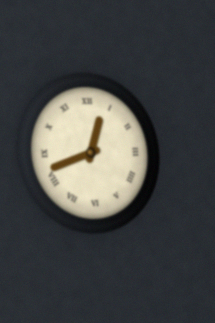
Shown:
**12:42**
